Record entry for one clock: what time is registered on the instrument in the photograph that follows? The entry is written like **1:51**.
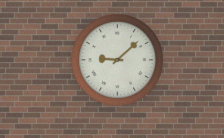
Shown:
**9:08**
